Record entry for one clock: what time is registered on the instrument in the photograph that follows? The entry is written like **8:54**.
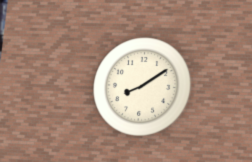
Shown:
**8:09**
